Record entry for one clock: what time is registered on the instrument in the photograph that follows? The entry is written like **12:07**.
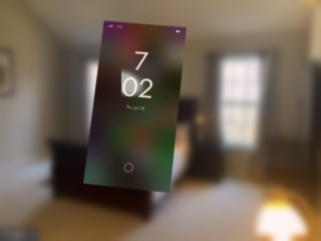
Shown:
**7:02**
